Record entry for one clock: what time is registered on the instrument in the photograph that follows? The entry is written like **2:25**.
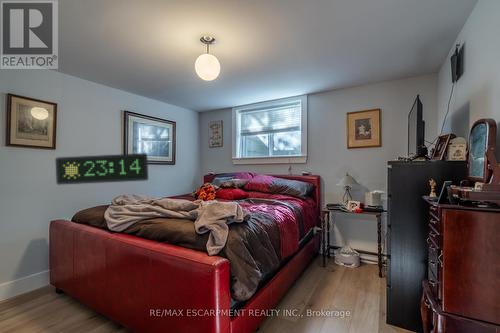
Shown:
**23:14**
